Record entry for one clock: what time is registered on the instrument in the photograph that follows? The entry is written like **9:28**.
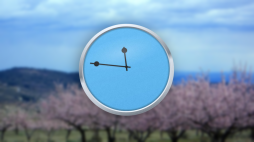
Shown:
**11:46**
